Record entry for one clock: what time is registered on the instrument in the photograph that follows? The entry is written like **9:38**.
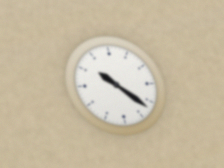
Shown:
**10:22**
